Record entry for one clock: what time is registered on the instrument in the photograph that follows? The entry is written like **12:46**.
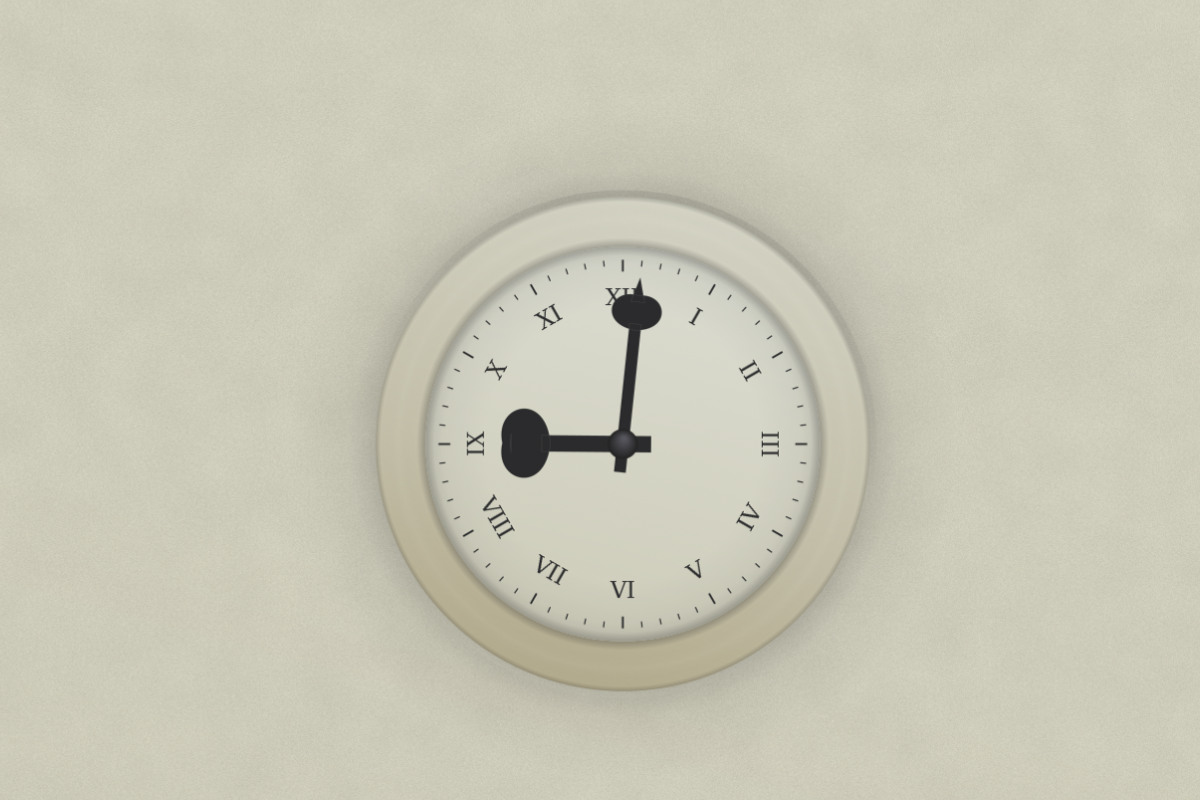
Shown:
**9:01**
